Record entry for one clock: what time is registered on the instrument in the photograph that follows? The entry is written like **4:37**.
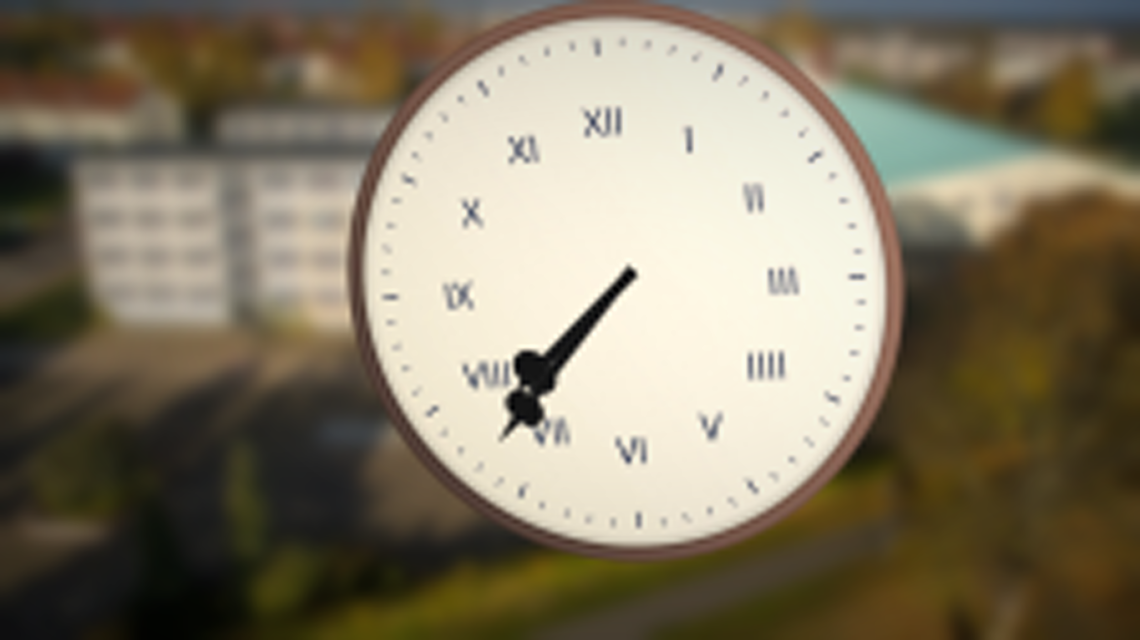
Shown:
**7:37**
